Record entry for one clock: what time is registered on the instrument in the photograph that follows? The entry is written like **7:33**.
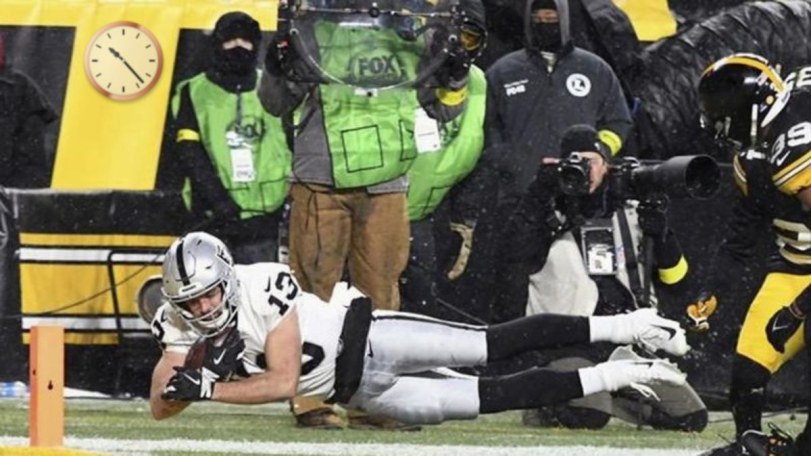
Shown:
**10:23**
